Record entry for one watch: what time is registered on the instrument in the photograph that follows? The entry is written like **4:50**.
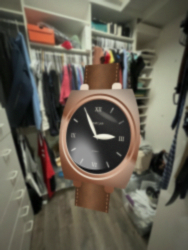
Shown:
**2:55**
